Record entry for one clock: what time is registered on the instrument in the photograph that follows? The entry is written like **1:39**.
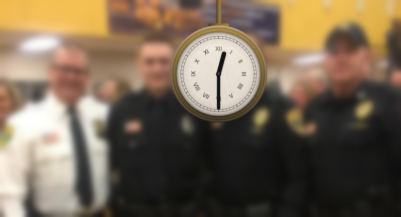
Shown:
**12:30**
